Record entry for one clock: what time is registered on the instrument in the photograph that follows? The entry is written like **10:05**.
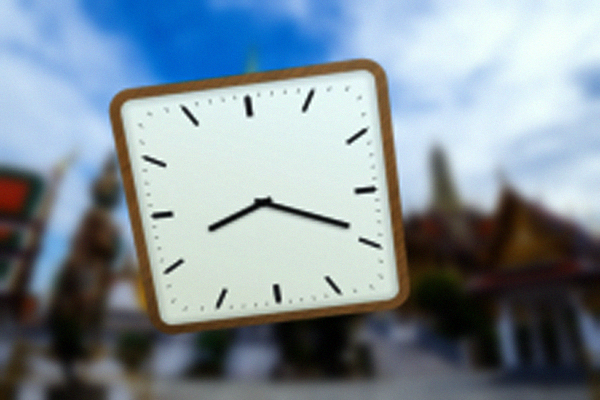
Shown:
**8:19**
